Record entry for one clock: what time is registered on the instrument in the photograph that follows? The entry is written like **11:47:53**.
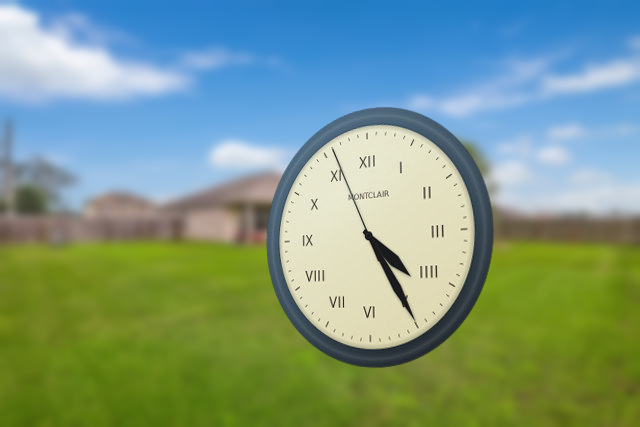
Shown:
**4:24:56**
